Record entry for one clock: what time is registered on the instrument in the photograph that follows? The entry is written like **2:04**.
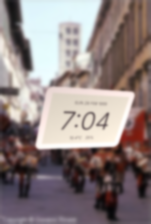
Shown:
**7:04**
